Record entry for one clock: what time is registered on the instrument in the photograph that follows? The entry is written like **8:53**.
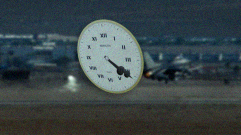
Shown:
**4:21**
